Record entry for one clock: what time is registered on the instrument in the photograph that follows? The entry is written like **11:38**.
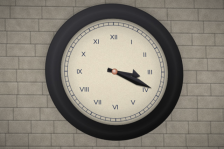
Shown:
**3:19**
